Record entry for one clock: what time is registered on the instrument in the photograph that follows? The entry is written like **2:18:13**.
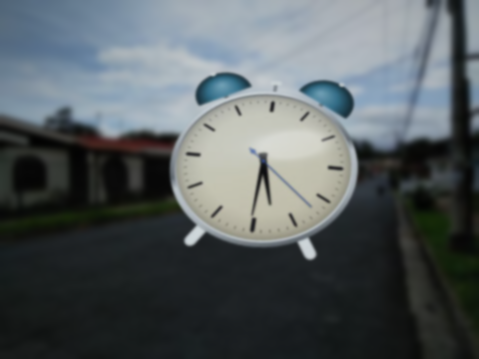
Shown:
**5:30:22**
